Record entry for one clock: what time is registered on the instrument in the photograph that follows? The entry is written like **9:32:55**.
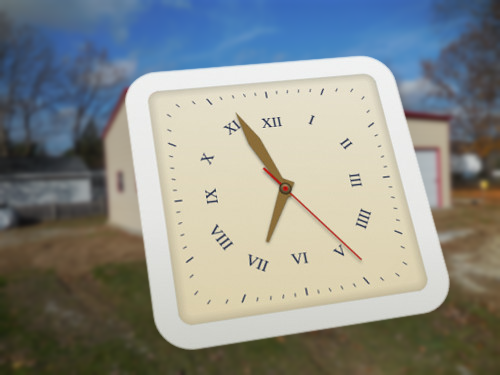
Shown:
**6:56:24**
